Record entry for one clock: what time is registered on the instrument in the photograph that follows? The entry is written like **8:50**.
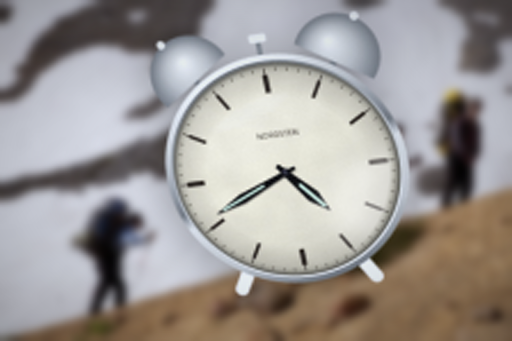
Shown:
**4:41**
